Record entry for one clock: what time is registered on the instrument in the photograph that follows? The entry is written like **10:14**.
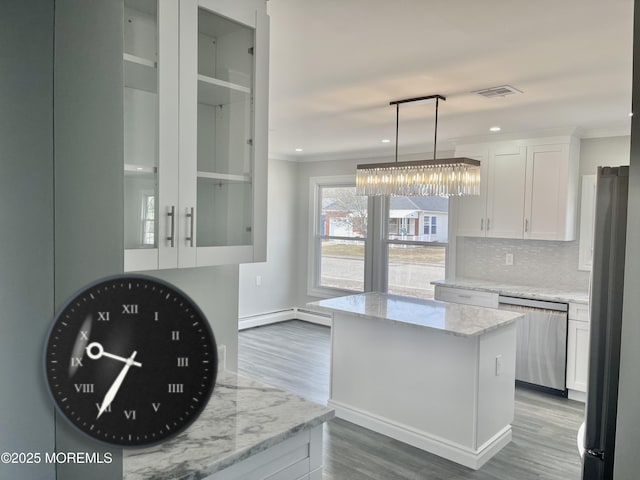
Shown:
**9:35**
